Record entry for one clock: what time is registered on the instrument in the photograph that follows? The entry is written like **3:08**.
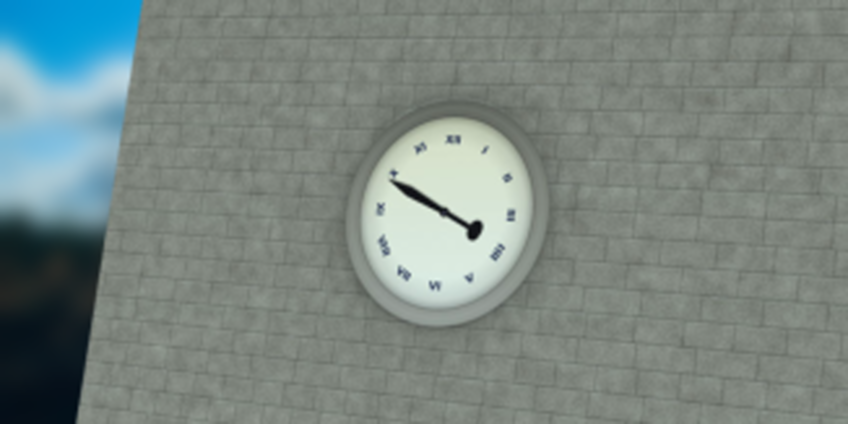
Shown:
**3:49**
